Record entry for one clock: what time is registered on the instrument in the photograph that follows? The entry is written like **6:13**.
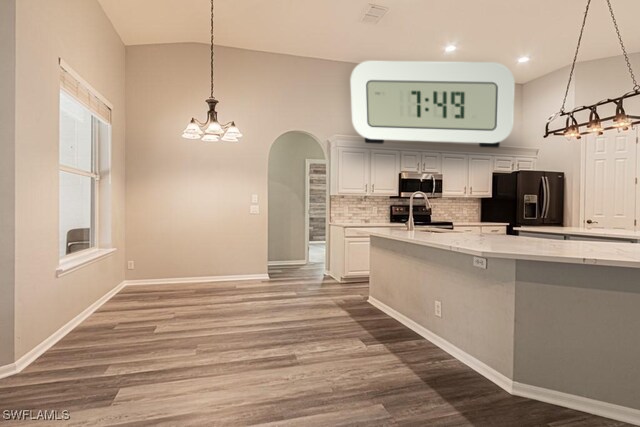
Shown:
**7:49**
